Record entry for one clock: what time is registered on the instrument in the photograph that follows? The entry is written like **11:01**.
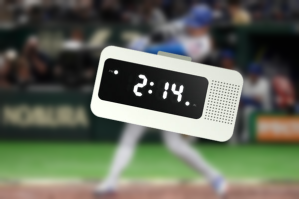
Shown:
**2:14**
